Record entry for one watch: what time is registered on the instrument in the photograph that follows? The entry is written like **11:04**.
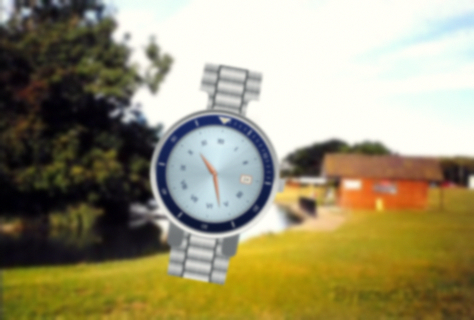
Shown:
**10:27**
